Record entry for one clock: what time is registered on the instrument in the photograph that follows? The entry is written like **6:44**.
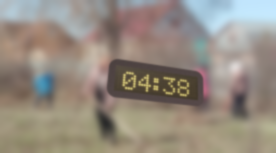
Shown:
**4:38**
